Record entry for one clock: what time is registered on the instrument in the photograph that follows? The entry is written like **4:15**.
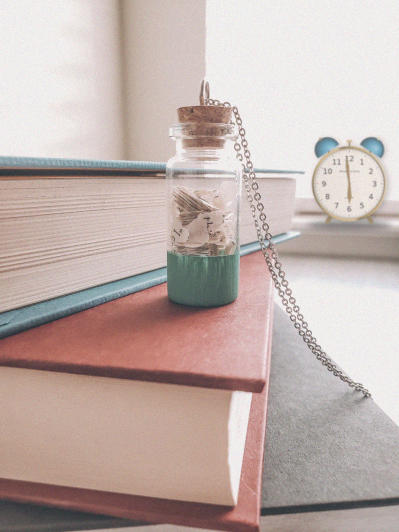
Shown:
**5:59**
